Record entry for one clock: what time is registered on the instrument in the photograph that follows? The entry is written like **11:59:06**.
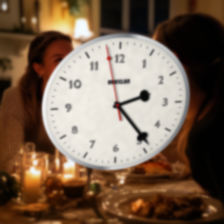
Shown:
**2:23:58**
